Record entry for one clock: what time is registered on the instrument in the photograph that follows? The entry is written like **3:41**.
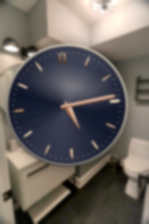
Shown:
**5:14**
